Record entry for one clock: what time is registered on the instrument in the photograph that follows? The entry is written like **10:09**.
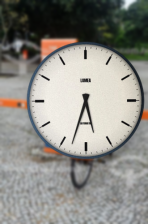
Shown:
**5:33**
